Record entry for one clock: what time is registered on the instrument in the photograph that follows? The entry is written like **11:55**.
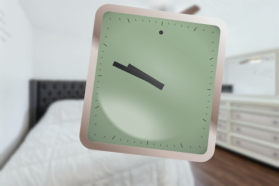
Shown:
**9:48**
